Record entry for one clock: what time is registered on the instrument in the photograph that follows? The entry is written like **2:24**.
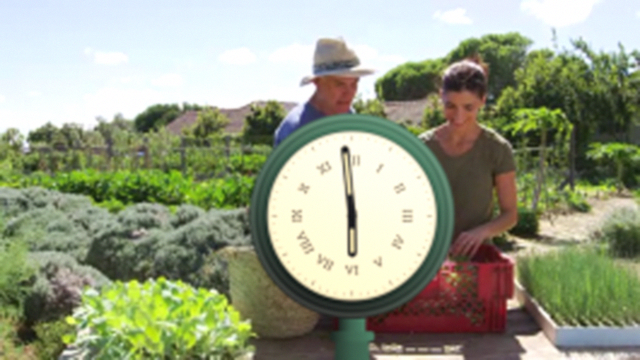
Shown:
**5:59**
